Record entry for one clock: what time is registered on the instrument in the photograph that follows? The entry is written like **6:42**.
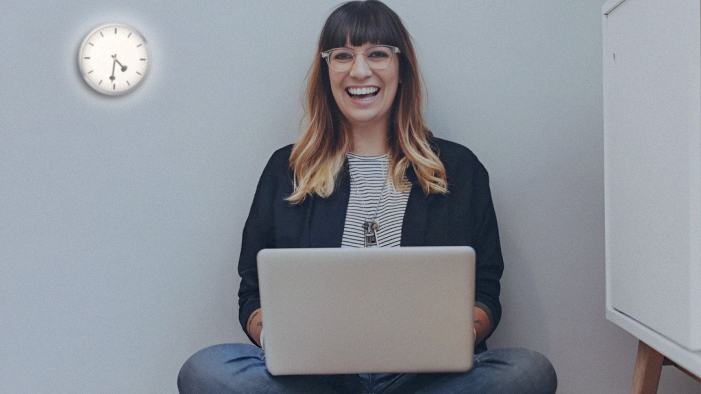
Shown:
**4:31**
